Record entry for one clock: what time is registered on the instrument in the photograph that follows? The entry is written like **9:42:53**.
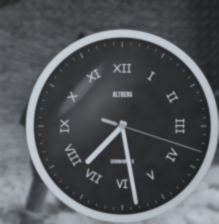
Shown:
**7:28:18**
